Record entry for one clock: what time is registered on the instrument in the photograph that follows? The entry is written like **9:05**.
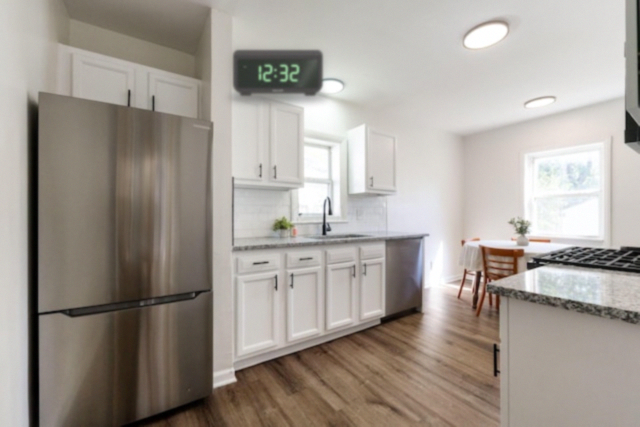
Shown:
**12:32**
